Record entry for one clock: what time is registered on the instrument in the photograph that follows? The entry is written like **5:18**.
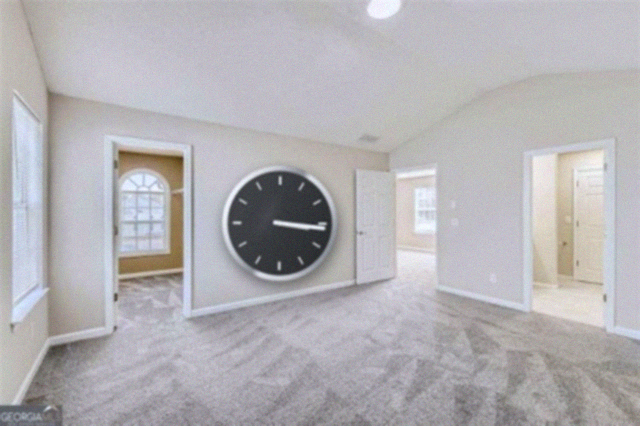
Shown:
**3:16**
